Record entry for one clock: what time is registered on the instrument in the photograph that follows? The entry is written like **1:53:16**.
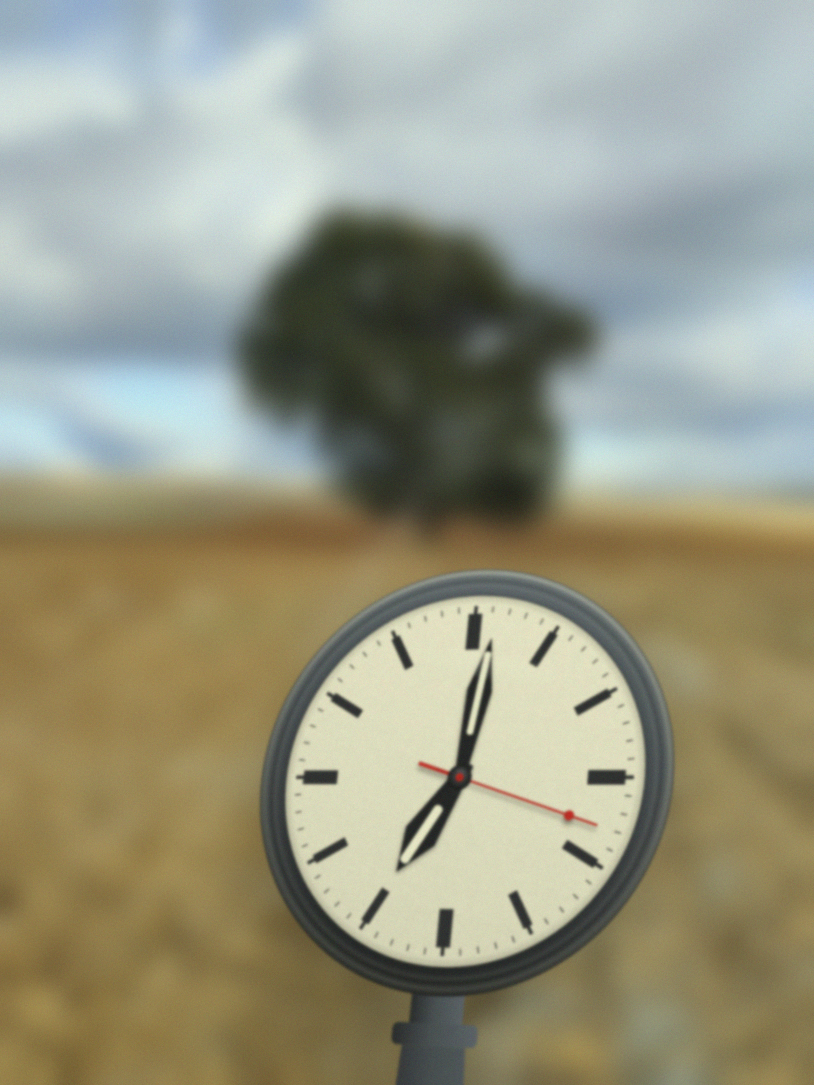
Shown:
**7:01:18**
